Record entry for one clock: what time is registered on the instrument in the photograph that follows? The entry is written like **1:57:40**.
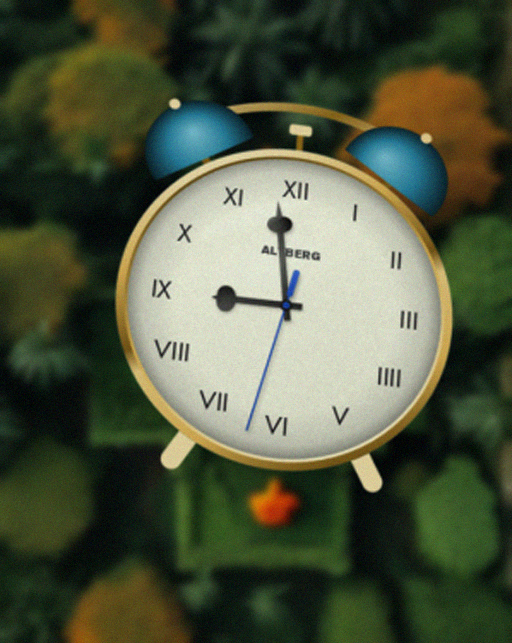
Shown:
**8:58:32**
